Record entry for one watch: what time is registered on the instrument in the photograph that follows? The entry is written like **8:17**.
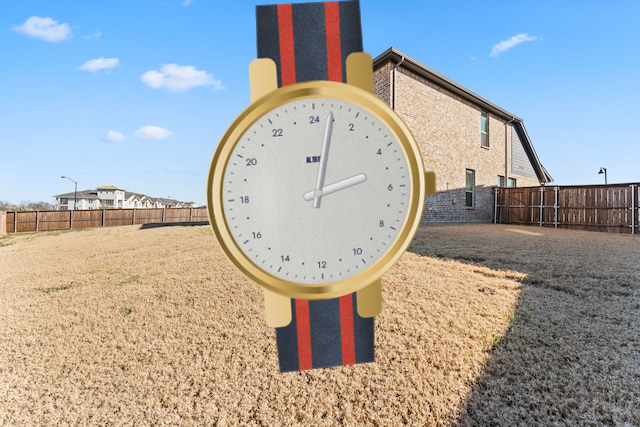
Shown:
**5:02**
